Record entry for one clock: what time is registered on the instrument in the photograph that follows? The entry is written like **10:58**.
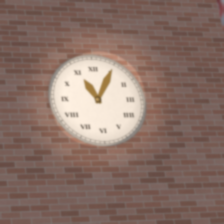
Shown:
**11:05**
